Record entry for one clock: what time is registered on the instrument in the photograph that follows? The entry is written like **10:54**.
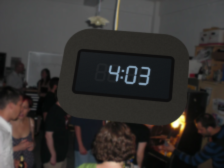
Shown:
**4:03**
